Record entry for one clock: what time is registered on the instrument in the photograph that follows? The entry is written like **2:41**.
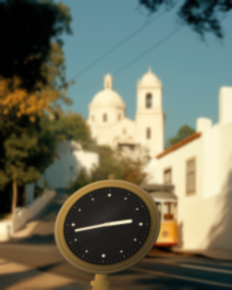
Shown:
**2:43**
